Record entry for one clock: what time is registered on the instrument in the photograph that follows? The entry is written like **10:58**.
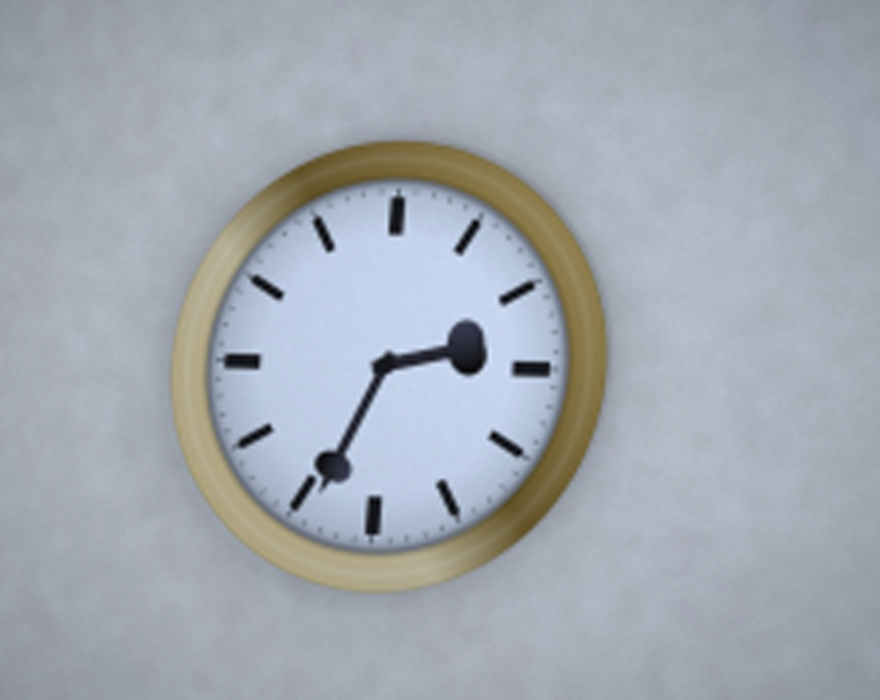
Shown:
**2:34**
